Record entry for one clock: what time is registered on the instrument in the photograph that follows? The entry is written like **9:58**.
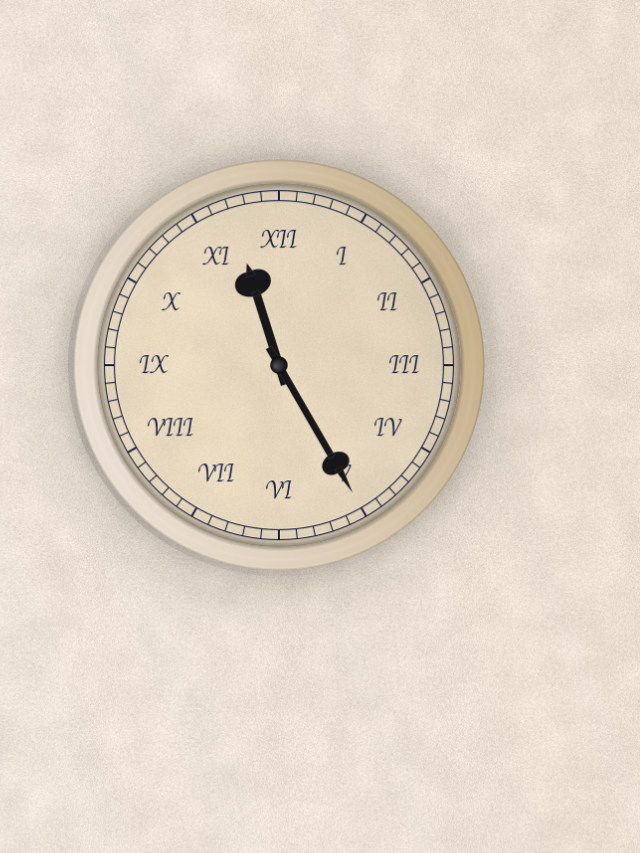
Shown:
**11:25**
